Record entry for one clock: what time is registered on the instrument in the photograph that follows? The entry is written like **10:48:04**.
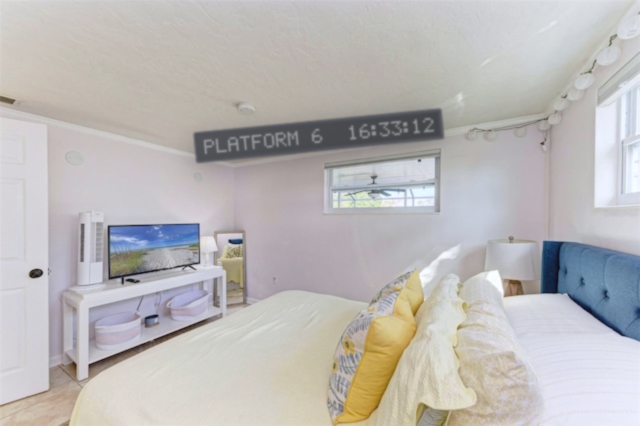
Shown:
**16:33:12**
